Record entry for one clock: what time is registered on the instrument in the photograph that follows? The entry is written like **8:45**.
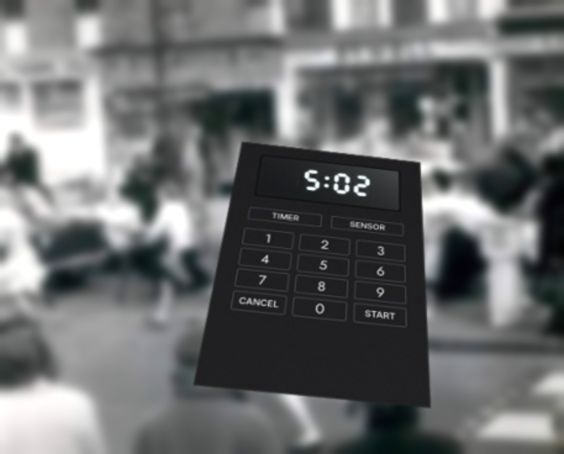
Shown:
**5:02**
